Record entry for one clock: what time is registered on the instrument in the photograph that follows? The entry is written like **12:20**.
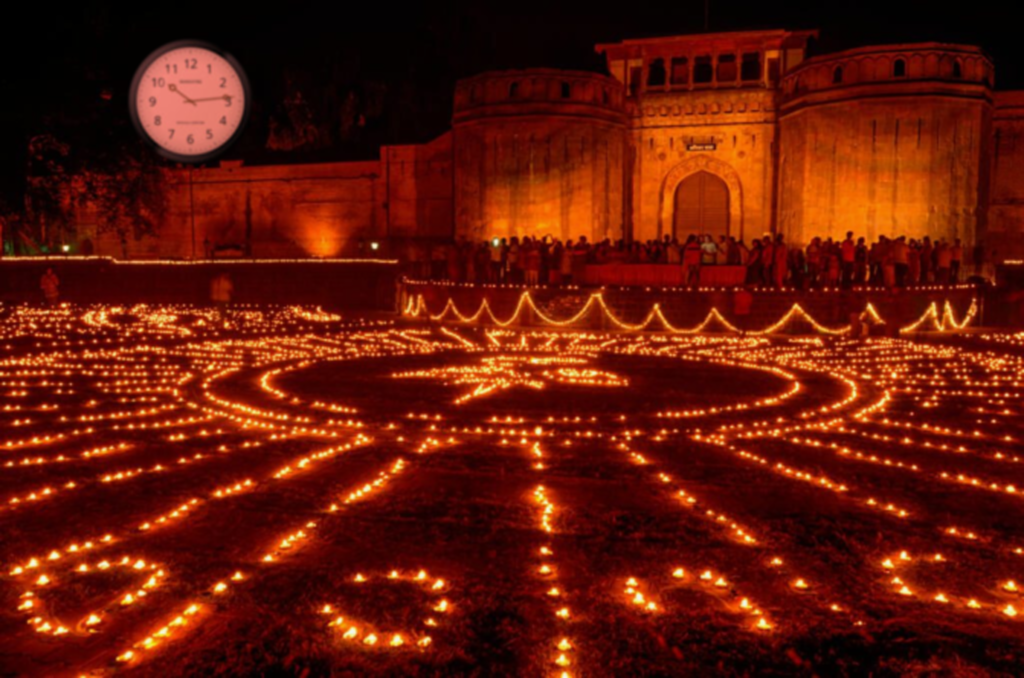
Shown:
**10:14**
